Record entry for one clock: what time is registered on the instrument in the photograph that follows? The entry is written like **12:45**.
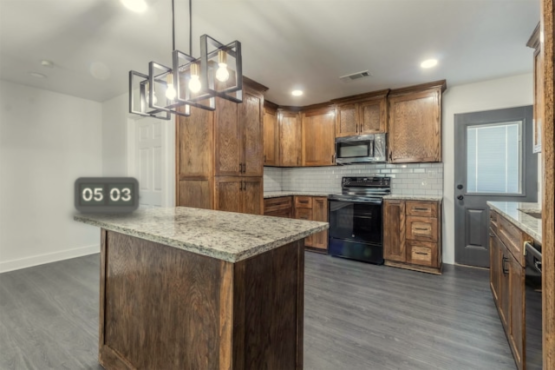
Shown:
**5:03**
